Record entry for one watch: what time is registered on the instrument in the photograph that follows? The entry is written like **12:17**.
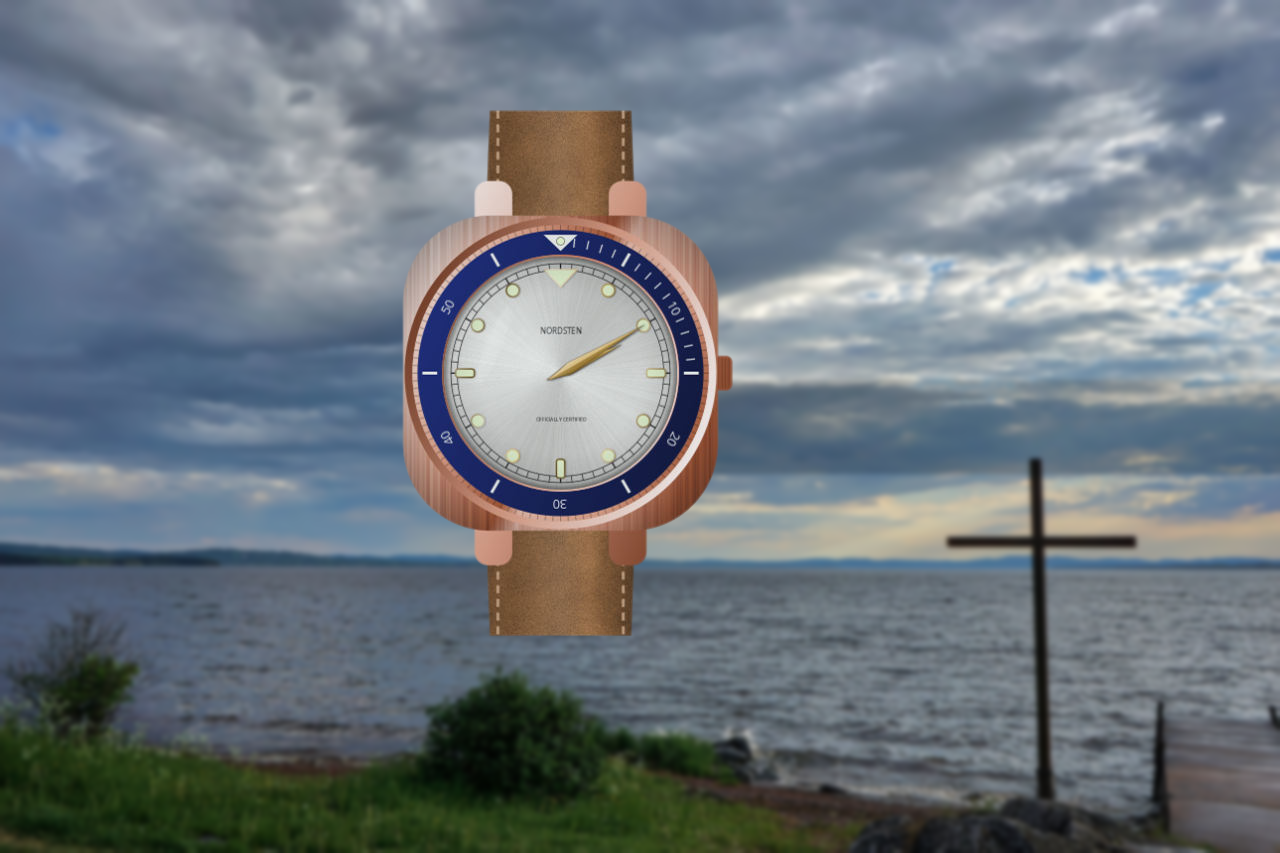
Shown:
**2:10**
